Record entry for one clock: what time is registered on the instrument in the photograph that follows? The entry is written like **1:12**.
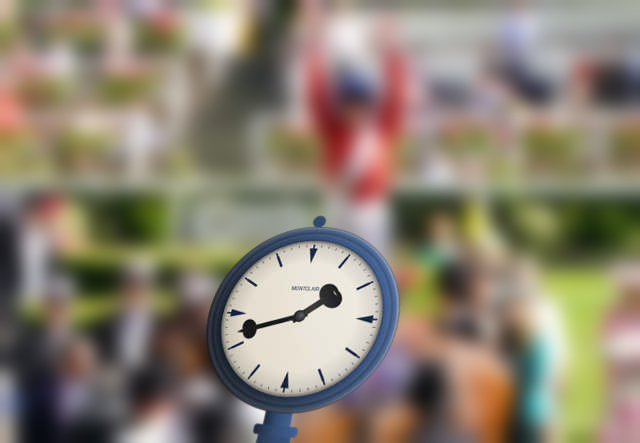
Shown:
**1:42**
